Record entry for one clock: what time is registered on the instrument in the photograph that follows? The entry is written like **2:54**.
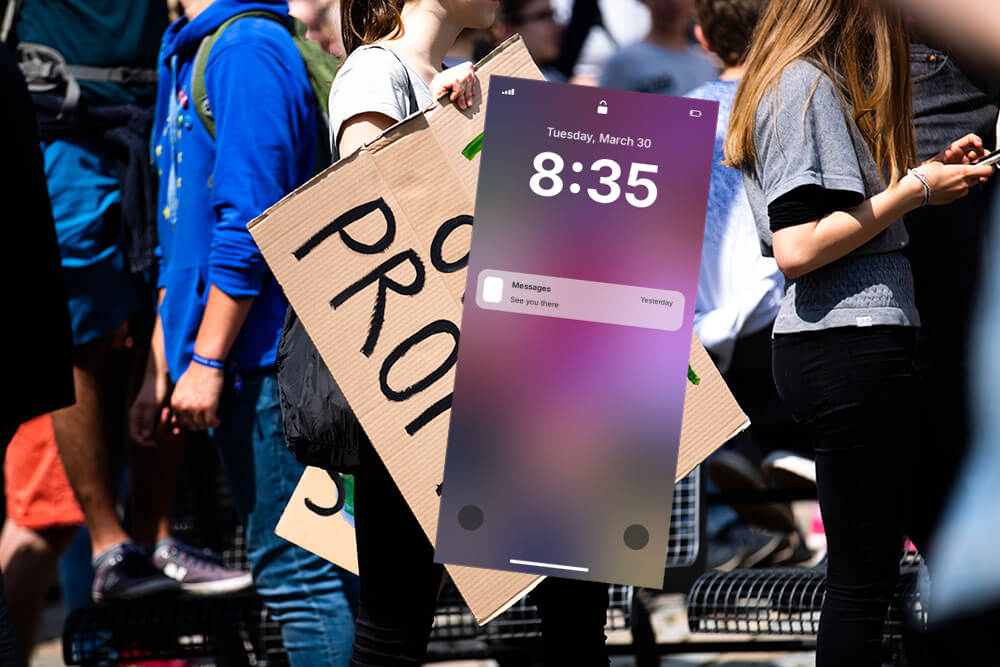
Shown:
**8:35**
